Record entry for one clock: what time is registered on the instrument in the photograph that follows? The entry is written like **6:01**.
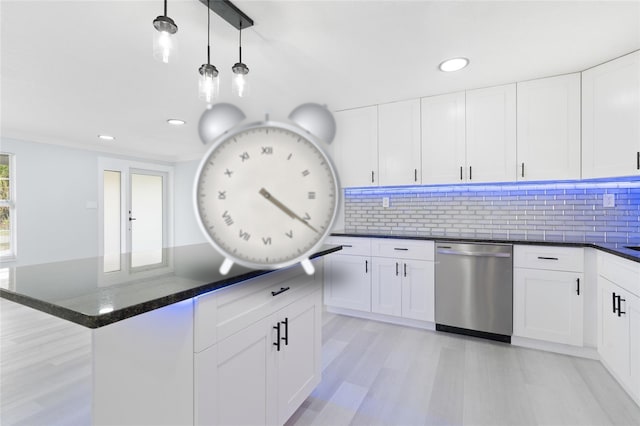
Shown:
**4:21**
